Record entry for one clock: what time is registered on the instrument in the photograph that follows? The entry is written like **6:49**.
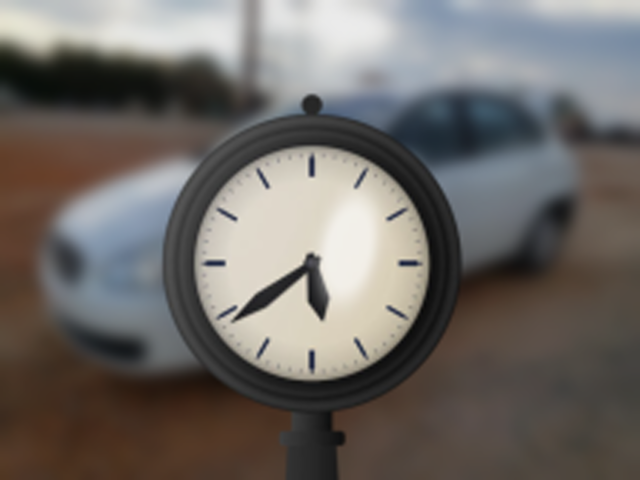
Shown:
**5:39**
